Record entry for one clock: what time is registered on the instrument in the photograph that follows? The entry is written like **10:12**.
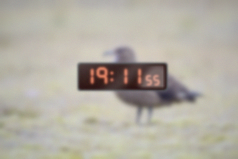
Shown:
**19:11**
